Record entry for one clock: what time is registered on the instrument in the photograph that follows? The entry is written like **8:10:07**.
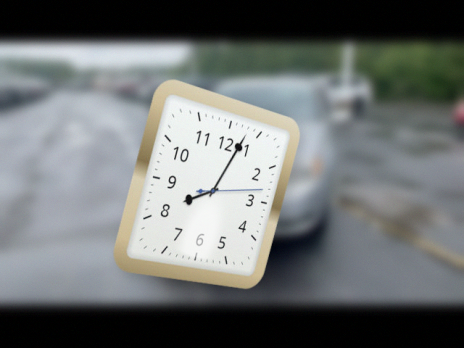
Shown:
**8:03:13**
